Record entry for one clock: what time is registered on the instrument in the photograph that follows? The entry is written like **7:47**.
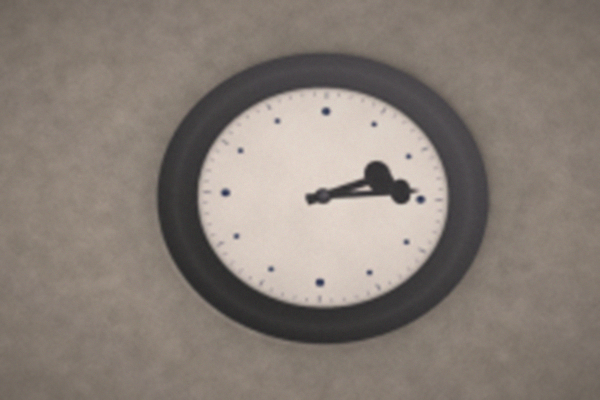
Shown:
**2:14**
